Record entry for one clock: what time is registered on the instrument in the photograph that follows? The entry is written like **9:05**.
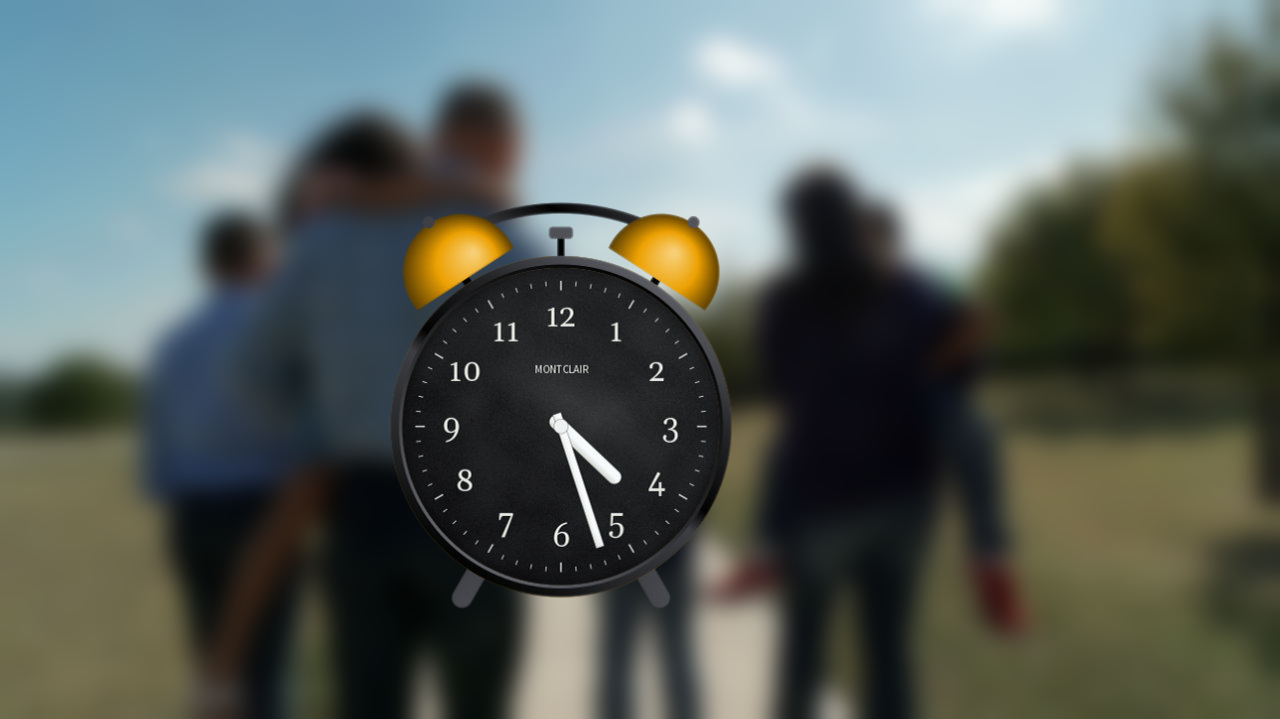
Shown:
**4:27**
